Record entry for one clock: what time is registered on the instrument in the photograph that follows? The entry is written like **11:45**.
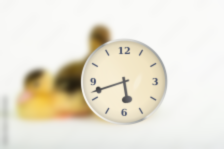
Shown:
**5:42**
